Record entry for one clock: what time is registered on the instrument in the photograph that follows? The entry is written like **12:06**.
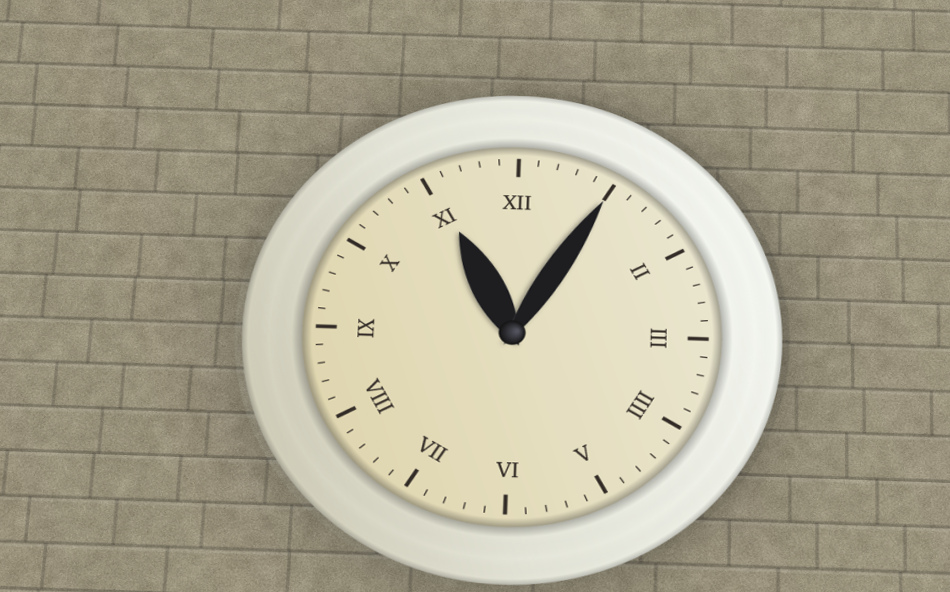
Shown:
**11:05**
